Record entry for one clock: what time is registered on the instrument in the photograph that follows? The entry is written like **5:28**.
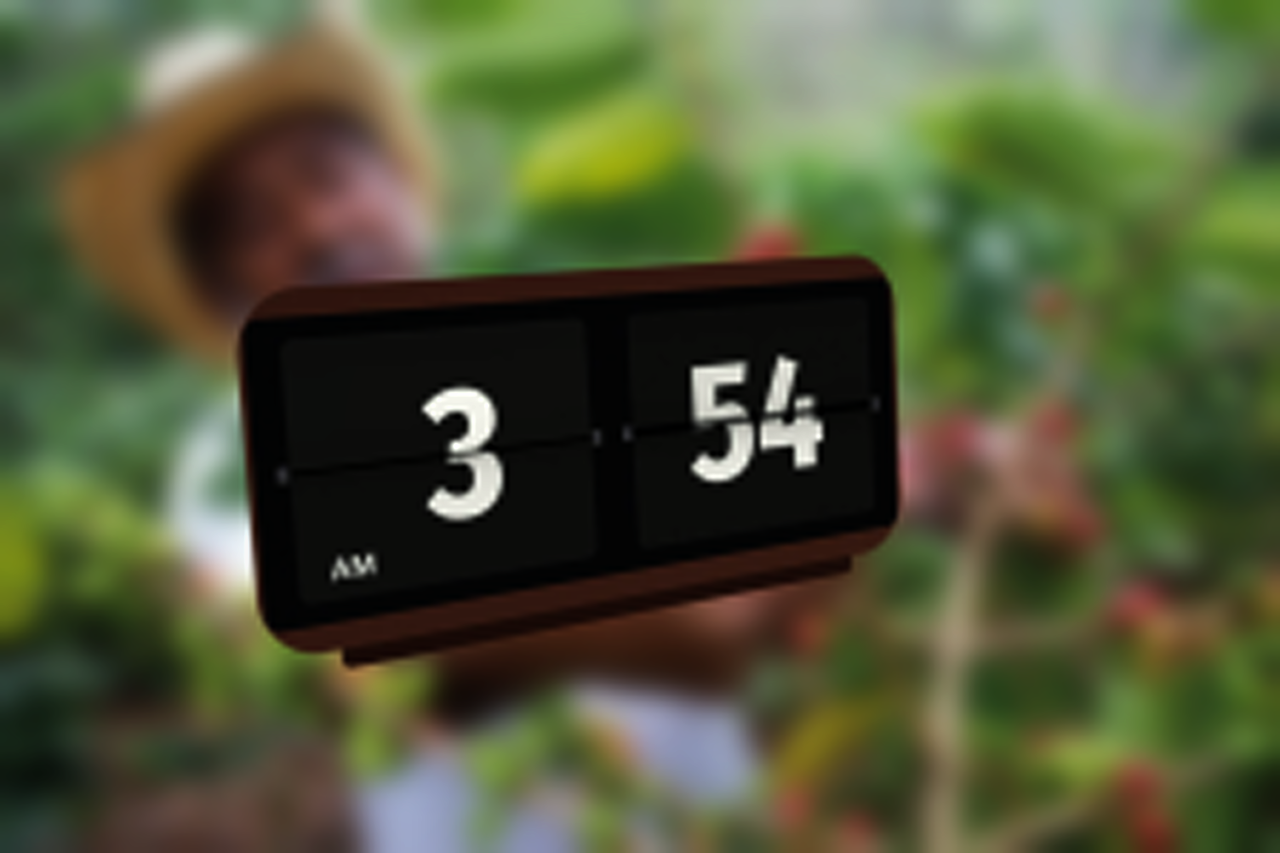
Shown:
**3:54**
